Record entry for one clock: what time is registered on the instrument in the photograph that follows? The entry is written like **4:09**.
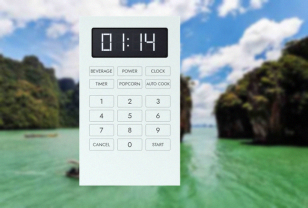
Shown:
**1:14**
